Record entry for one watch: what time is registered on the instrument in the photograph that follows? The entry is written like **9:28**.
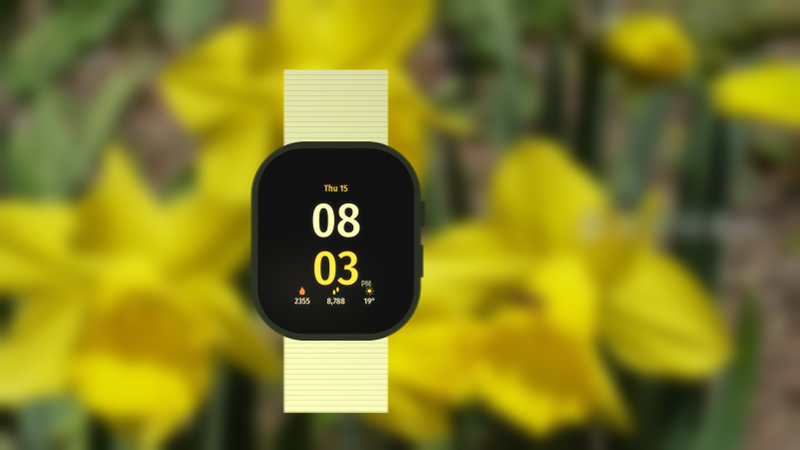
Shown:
**8:03**
